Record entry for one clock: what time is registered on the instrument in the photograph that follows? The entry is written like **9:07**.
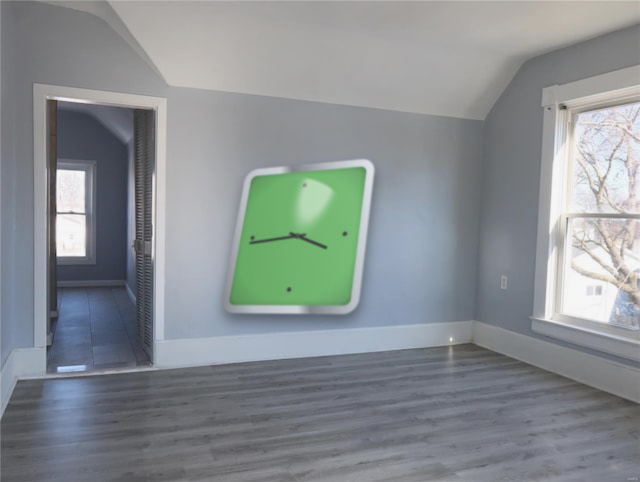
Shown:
**3:44**
